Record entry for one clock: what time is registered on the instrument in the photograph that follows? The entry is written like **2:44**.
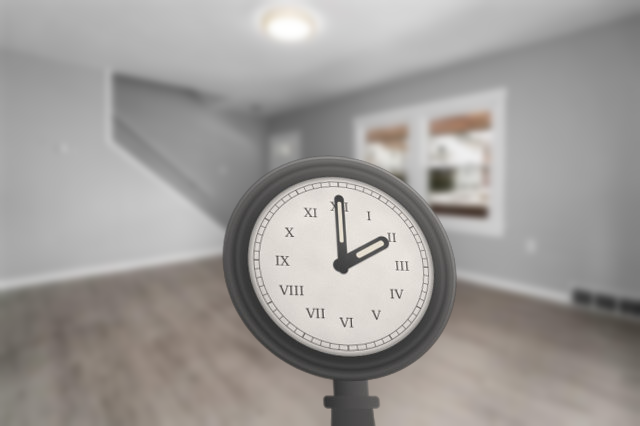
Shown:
**2:00**
